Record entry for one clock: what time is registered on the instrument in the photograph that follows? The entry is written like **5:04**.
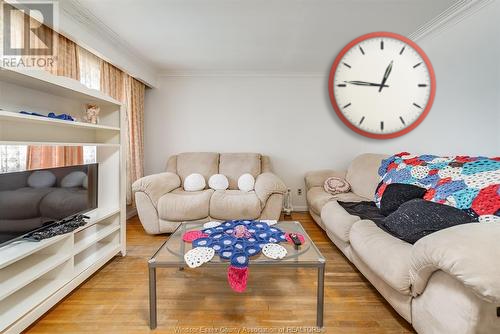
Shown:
**12:46**
